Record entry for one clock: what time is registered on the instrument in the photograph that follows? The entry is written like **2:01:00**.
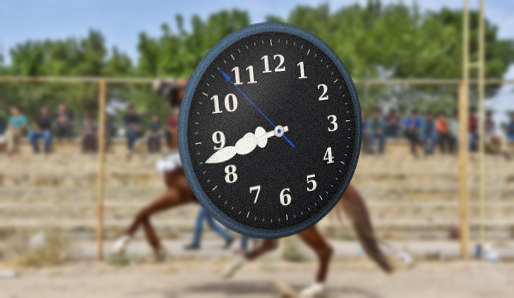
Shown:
**8:42:53**
